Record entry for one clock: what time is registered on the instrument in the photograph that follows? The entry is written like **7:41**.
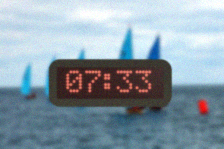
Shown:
**7:33**
